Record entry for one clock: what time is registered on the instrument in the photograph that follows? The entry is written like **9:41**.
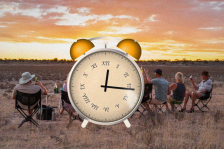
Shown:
**12:16**
